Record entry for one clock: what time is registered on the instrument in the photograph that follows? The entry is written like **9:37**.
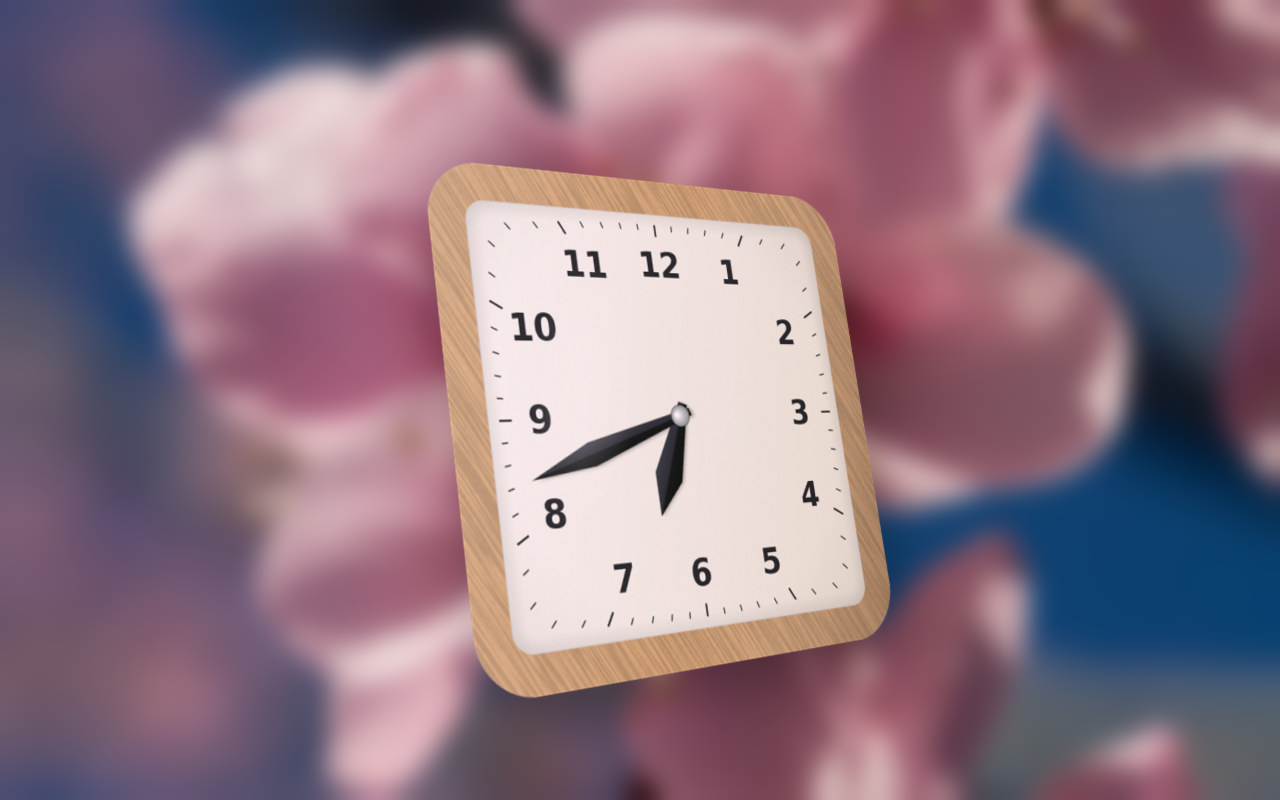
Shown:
**6:42**
